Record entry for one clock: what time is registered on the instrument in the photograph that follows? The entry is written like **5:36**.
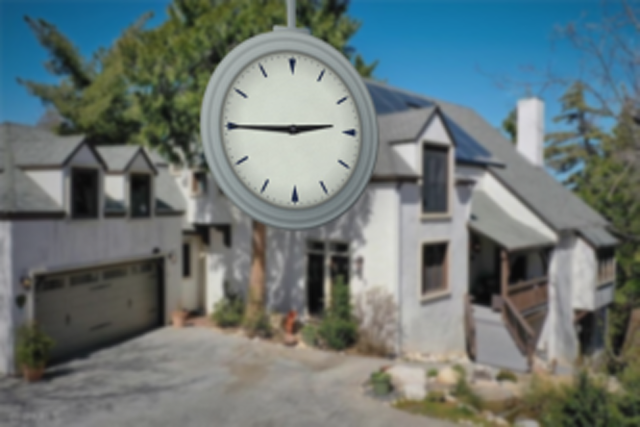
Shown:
**2:45**
